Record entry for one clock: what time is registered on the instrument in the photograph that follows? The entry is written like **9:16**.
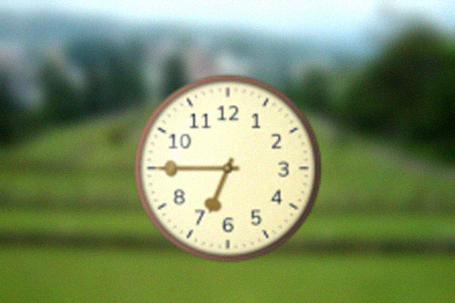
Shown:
**6:45**
